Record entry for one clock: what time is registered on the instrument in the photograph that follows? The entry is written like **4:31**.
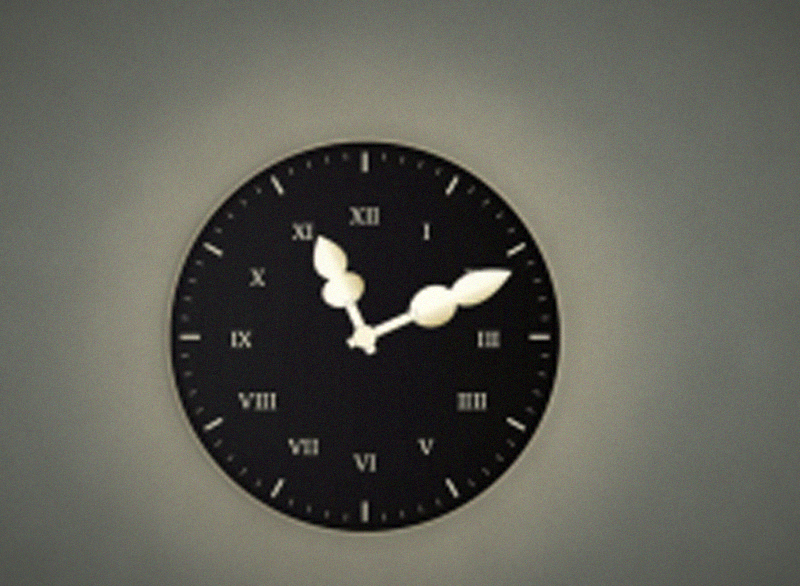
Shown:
**11:11**
